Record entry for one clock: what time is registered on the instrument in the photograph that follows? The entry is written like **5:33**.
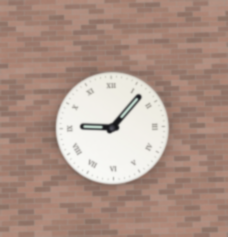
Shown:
**9:07**
